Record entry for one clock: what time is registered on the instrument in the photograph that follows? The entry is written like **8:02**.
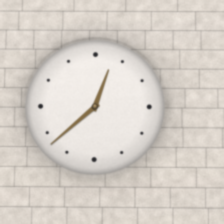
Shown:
**12:38**
